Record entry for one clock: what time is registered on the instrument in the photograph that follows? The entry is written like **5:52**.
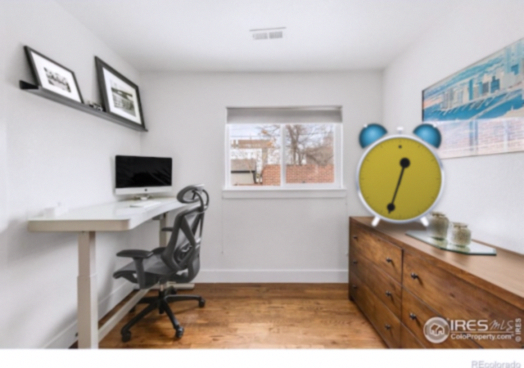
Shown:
**12:33**
